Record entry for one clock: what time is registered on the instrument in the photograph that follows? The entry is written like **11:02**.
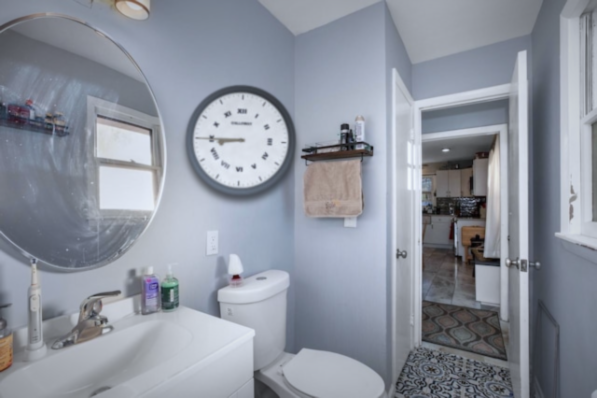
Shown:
**8:45**
